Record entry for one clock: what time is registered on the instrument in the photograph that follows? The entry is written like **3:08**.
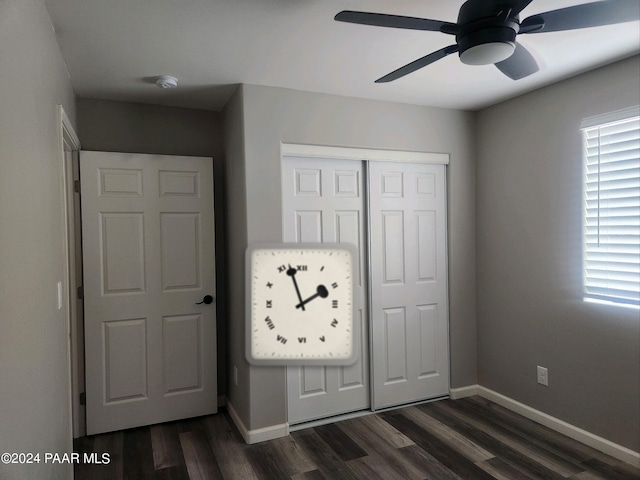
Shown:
**1:57**
